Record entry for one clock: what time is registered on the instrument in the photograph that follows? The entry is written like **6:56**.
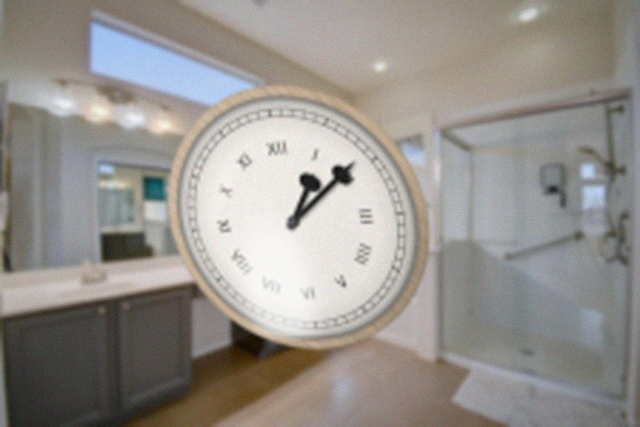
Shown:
**1:09**
